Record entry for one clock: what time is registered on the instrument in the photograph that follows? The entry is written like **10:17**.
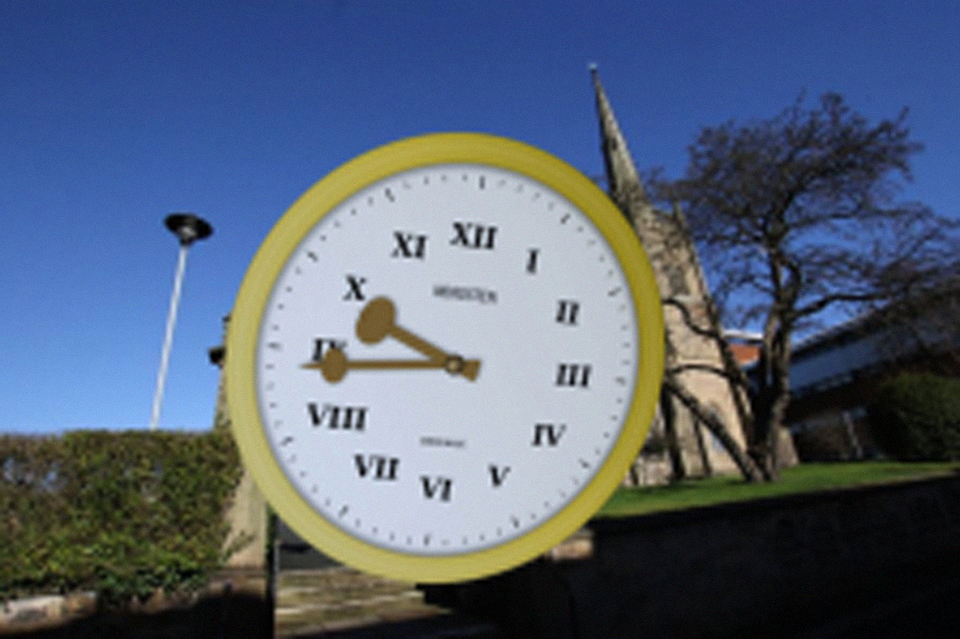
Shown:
**9:44**
